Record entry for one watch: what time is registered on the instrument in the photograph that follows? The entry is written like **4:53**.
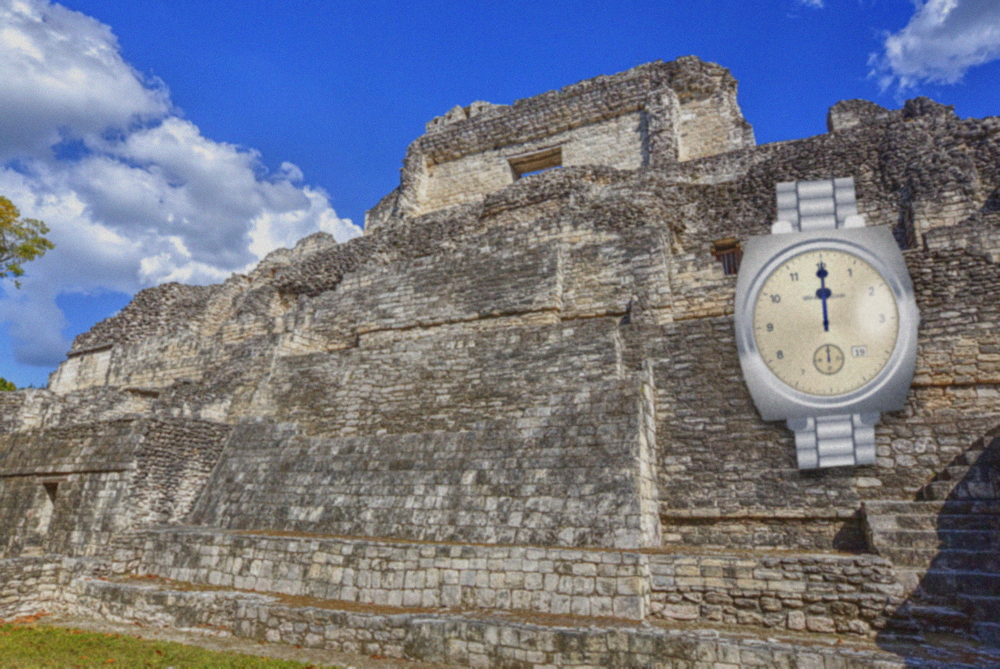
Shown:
**12:00**
